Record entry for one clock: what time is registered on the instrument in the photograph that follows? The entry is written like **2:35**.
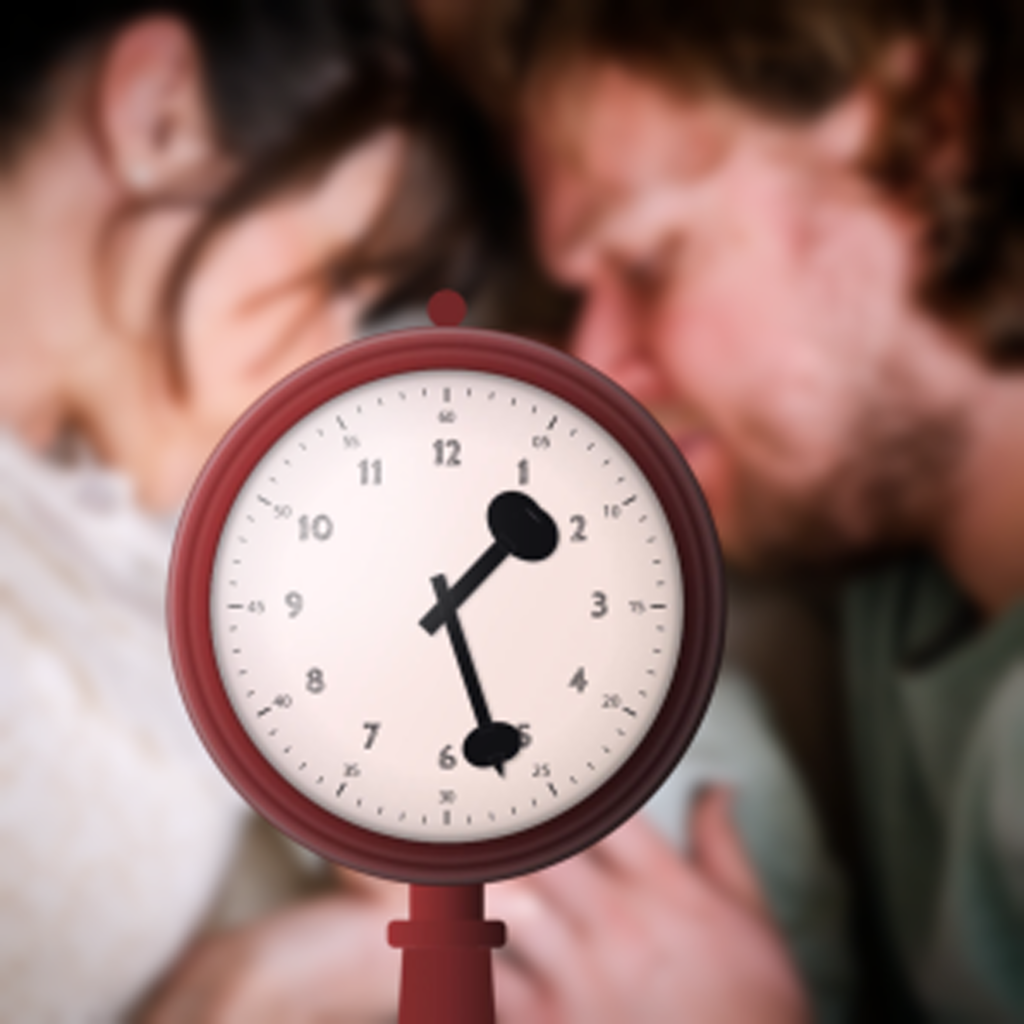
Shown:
**1:27**
